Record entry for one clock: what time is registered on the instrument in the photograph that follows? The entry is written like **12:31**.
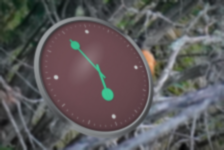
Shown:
**5:55**
